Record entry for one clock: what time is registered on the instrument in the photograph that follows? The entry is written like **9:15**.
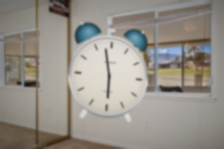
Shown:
**5:58**
